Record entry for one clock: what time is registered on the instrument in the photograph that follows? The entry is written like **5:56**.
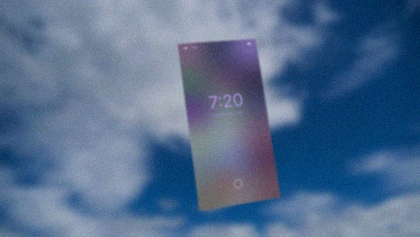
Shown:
**7:20**
